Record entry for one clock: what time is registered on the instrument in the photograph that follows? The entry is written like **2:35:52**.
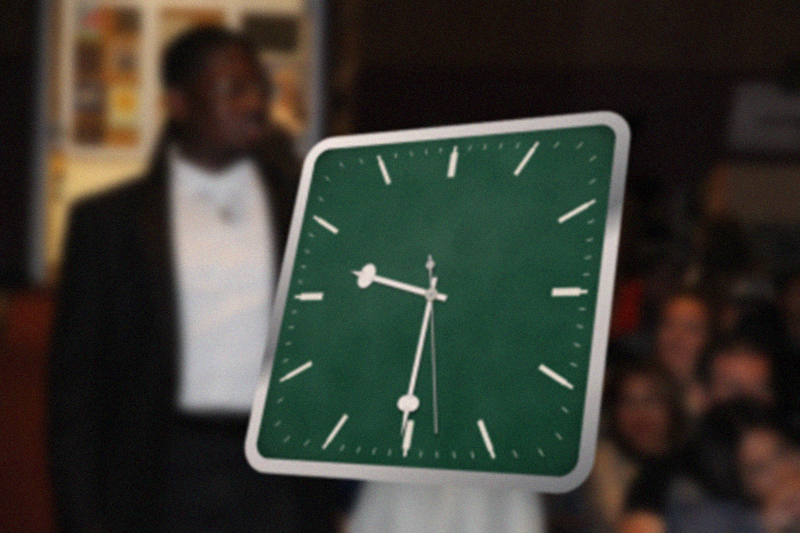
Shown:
**9:30:28**
